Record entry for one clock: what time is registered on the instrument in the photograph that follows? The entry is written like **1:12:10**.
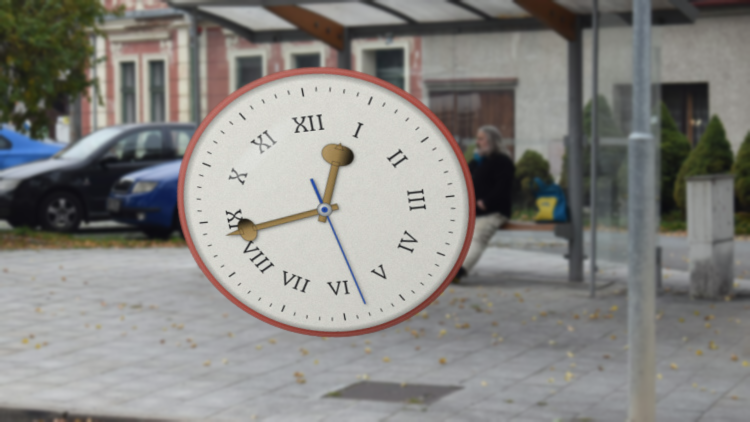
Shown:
**12:43:28**
